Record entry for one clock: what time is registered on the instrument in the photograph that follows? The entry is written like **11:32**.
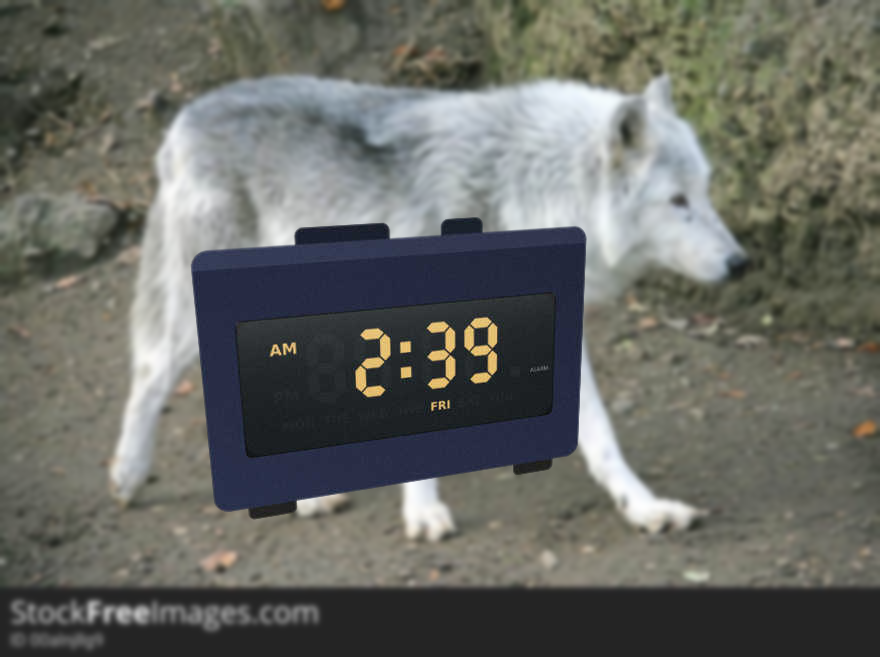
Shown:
**2:39**
